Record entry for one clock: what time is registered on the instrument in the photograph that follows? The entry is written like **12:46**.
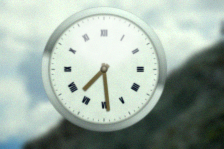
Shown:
**7:29**
